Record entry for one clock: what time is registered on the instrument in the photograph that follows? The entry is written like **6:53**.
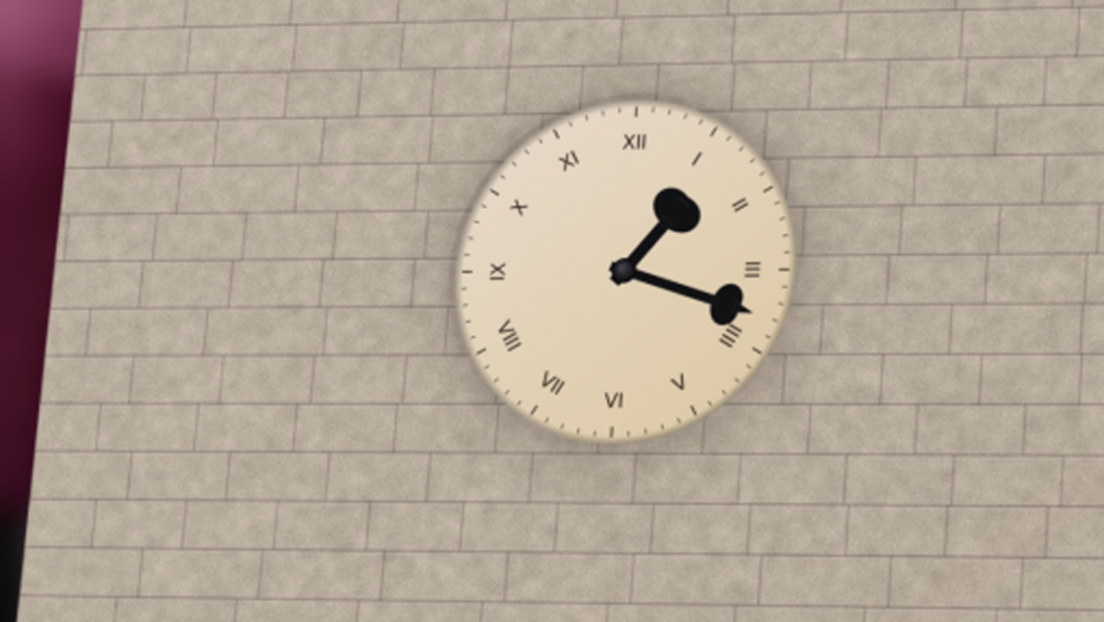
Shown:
**1:18**
